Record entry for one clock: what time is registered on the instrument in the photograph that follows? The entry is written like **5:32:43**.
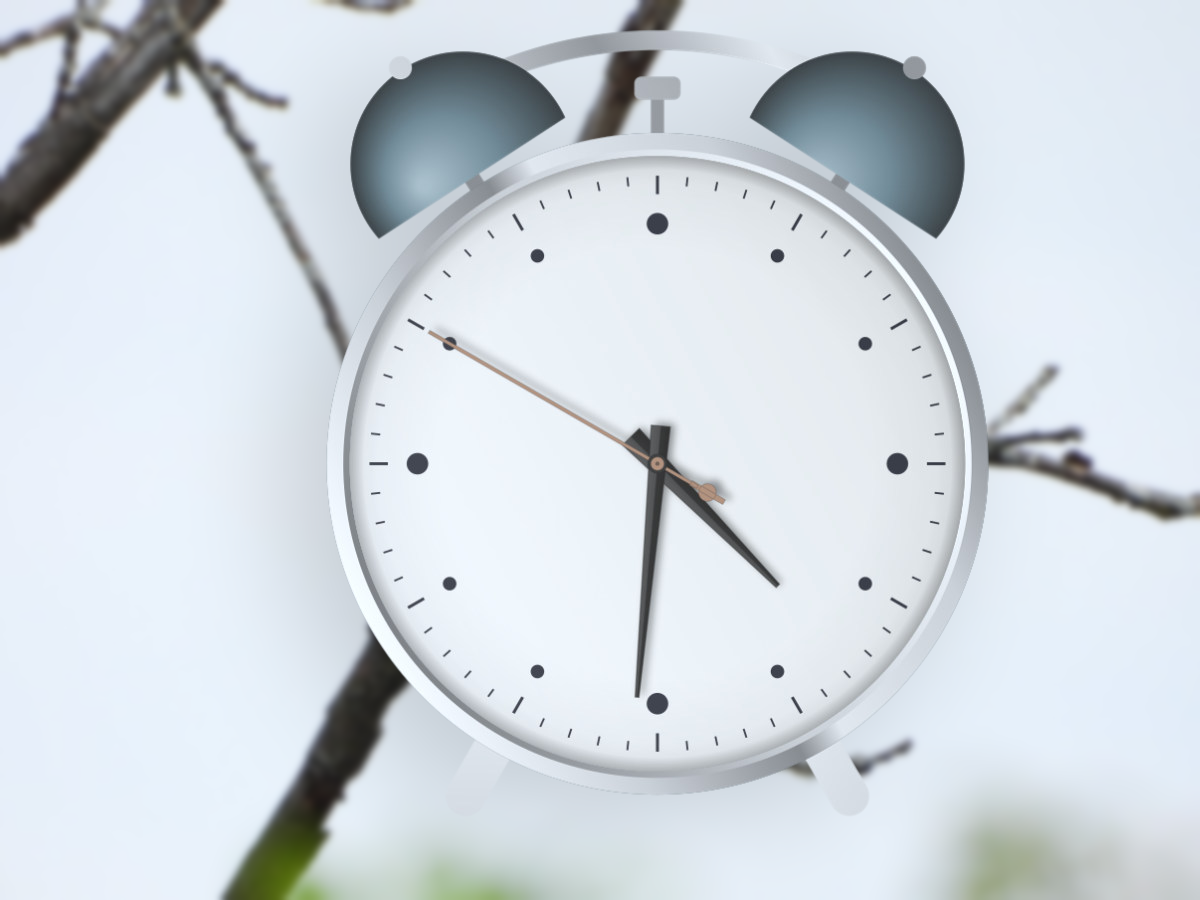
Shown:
**4:30:50**
